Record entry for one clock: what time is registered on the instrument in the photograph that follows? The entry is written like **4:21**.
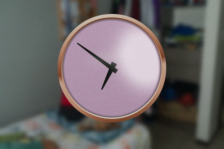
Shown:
**6:51**
